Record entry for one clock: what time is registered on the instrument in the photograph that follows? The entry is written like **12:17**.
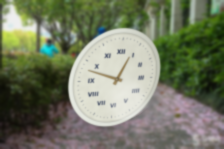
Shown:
**12:48**
